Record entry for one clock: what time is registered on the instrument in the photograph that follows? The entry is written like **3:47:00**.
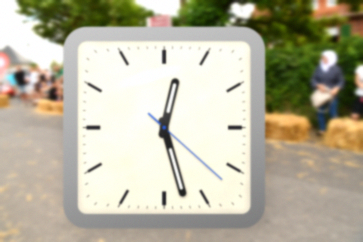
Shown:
**12:27:22**
